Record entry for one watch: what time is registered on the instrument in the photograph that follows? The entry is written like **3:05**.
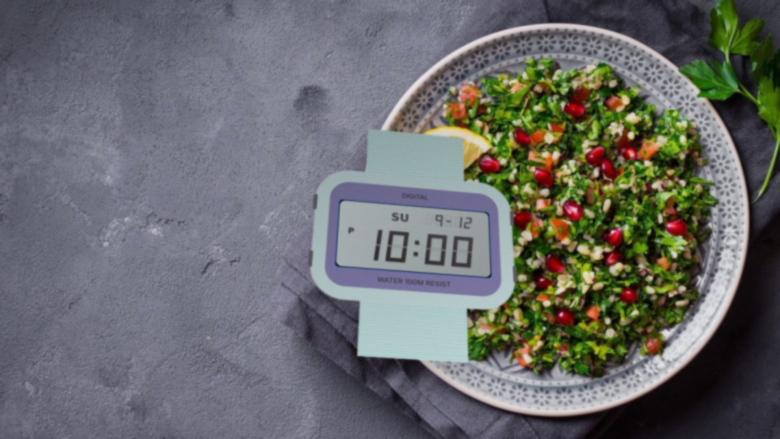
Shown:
**10:00**
